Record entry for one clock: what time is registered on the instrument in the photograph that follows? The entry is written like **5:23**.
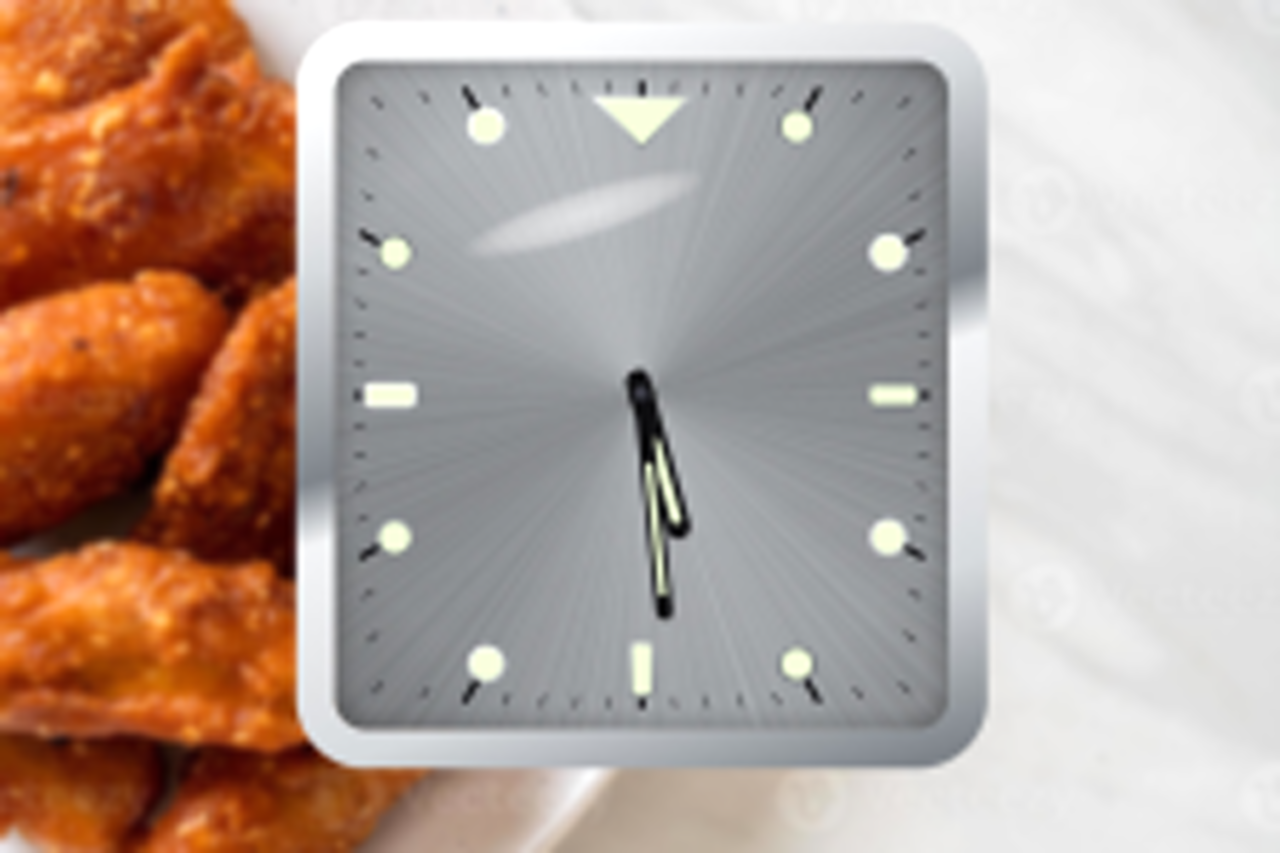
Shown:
**5:29**
